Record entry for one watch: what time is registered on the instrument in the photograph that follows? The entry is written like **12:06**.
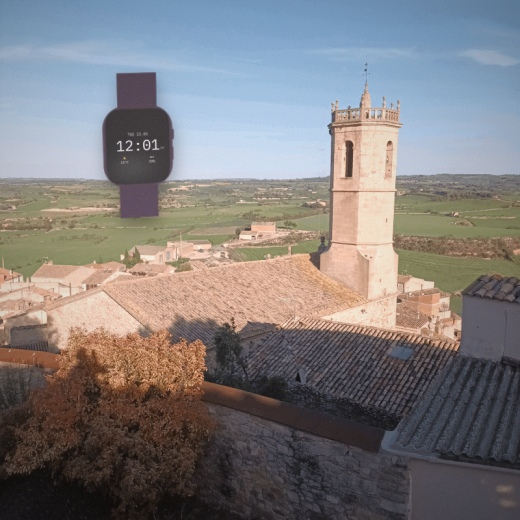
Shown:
**12:01**
